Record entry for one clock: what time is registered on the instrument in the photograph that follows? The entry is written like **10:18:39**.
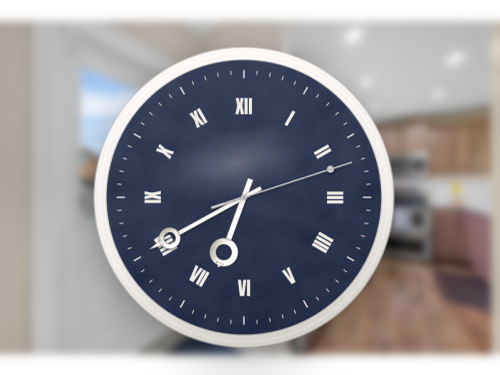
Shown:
**6:40:12**
